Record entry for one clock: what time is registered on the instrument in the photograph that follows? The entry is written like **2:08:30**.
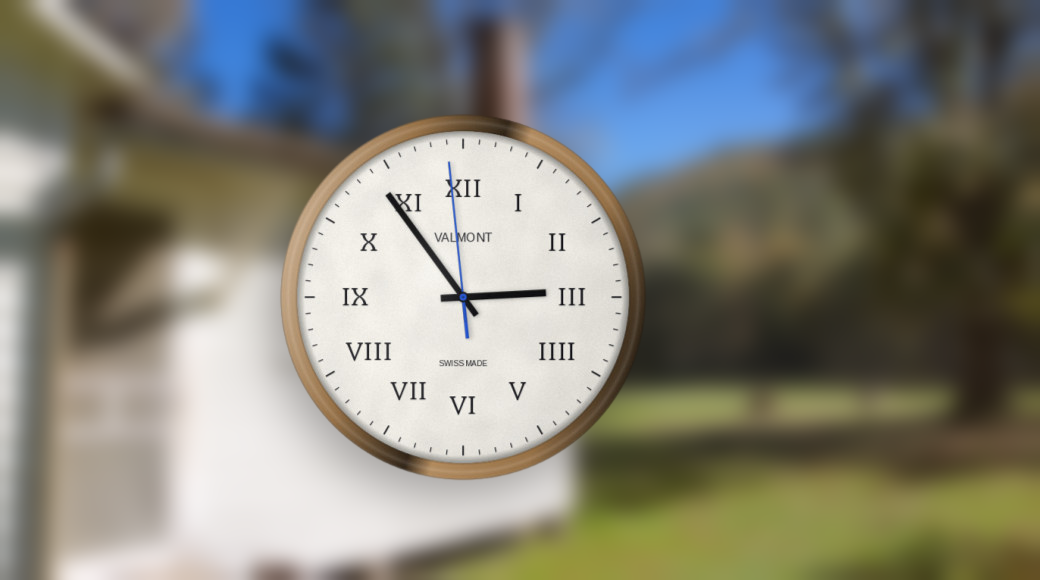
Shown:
**2:53:59**
